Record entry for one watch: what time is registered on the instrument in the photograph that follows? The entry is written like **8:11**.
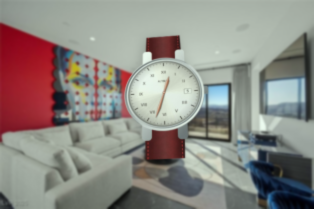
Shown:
**12:33**
